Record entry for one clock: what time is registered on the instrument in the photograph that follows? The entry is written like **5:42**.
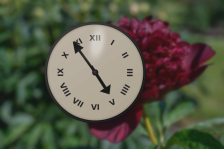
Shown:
**4:54**
